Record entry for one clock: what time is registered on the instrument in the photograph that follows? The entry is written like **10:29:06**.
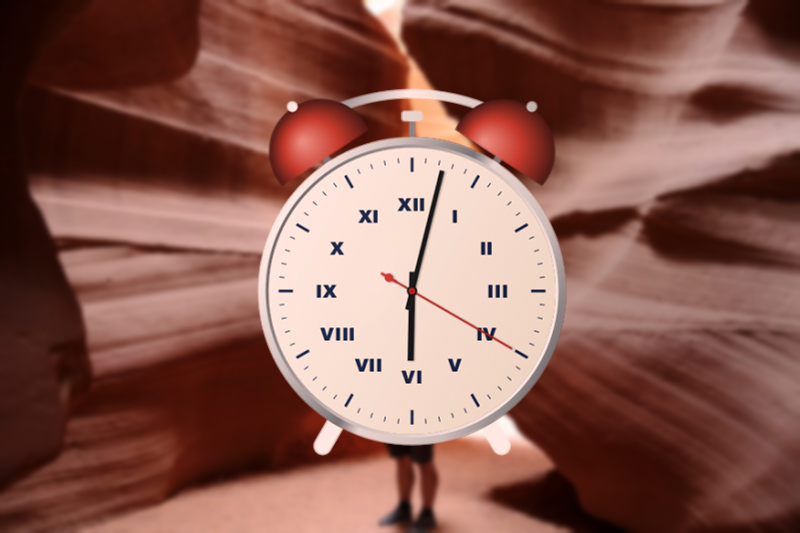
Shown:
**6:02:20**
